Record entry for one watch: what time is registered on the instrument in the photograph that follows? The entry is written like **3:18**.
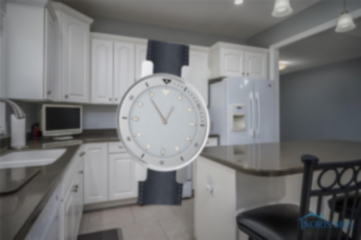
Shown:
**12:54**
